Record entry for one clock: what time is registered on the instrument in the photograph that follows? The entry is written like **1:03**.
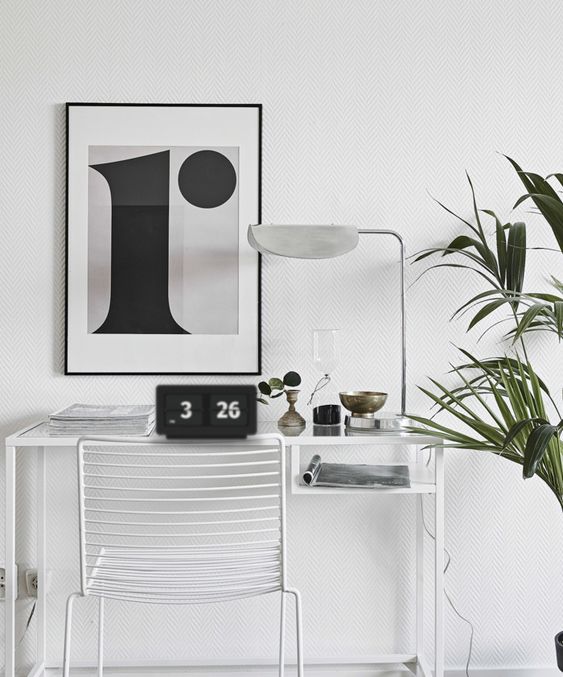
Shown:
**3:26**
